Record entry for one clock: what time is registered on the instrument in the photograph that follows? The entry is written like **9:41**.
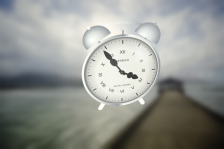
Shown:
**3:54**
